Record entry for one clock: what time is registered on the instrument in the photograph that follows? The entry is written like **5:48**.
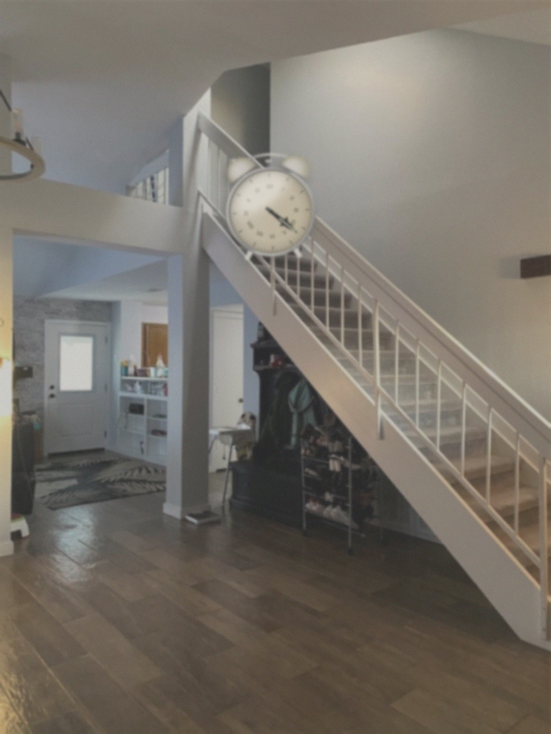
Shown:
**4:22**
